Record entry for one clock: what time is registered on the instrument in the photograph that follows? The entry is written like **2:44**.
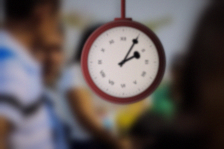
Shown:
**2:05**
